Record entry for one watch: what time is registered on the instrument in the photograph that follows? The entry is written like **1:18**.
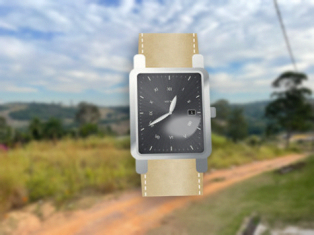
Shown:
**12:40**
